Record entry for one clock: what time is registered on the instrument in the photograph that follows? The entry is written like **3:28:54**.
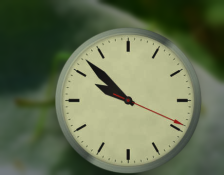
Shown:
**9:52:19**
